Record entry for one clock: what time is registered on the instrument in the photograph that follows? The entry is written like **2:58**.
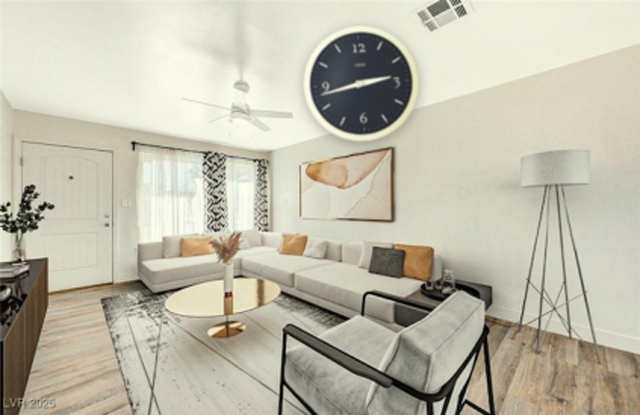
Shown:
**2:43**
